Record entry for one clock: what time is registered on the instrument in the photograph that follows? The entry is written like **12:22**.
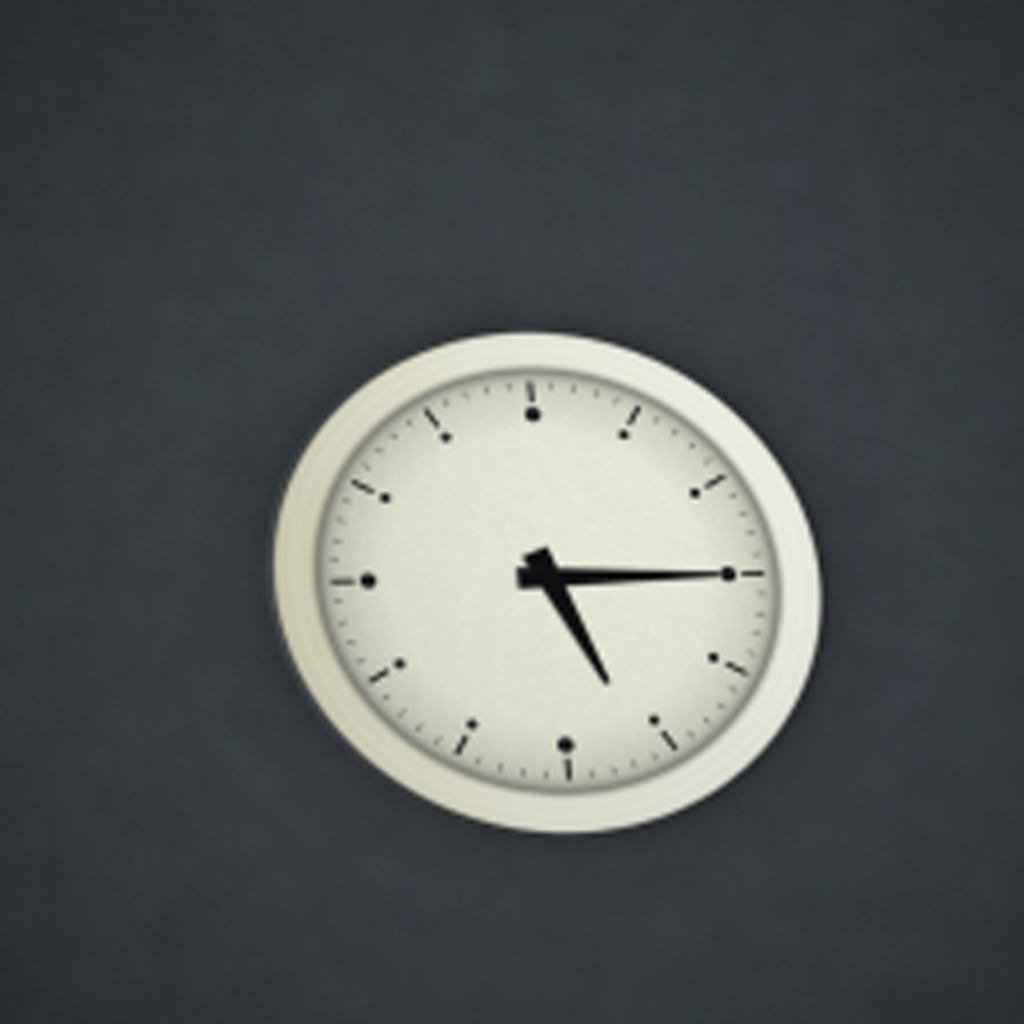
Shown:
**5:15**
